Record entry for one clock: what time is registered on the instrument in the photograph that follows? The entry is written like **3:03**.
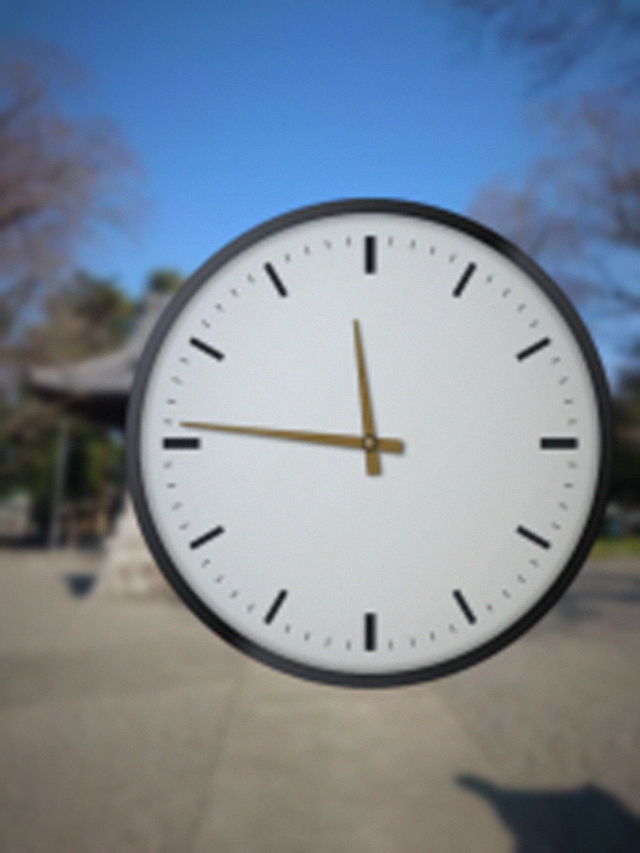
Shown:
**11:46**
